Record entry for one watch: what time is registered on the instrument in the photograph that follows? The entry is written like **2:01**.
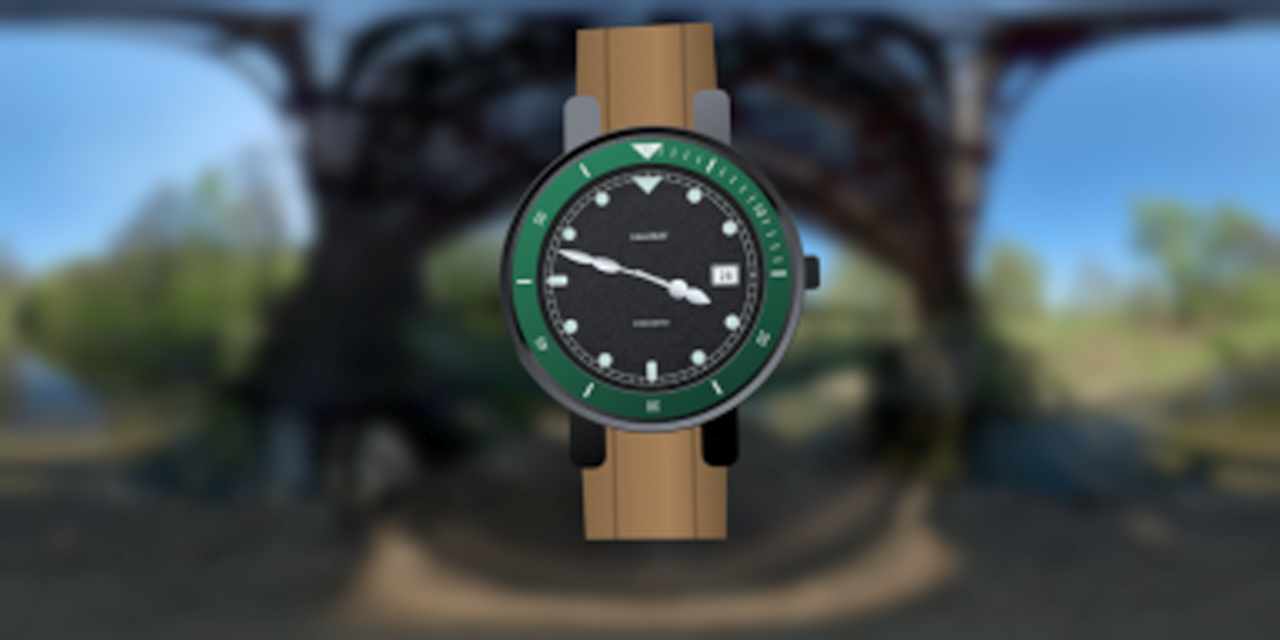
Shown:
**3:48**
